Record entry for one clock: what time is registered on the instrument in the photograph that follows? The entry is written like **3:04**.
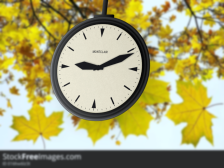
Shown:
**9:11**
